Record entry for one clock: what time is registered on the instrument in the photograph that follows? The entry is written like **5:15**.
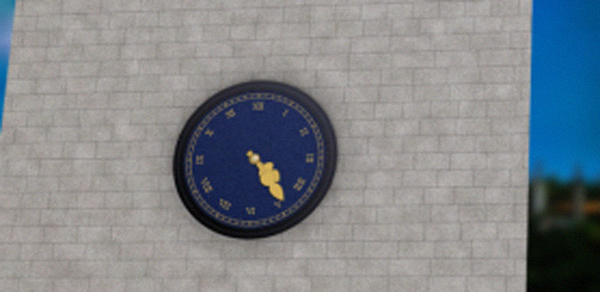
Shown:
**4:24**
